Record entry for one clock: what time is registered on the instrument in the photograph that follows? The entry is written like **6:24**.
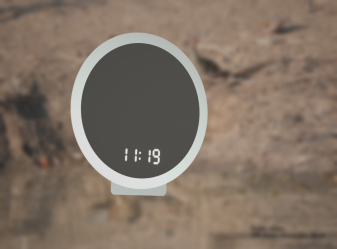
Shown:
**11:19**
